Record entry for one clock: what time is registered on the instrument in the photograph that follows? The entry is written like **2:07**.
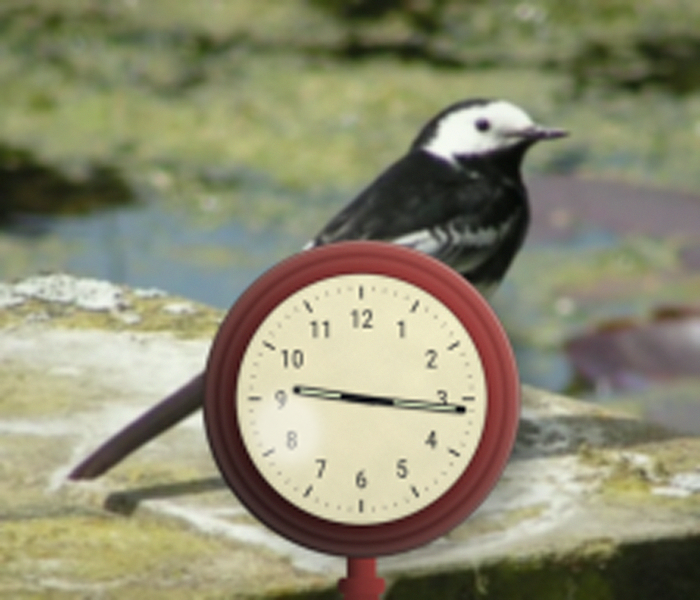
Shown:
**9:16**
